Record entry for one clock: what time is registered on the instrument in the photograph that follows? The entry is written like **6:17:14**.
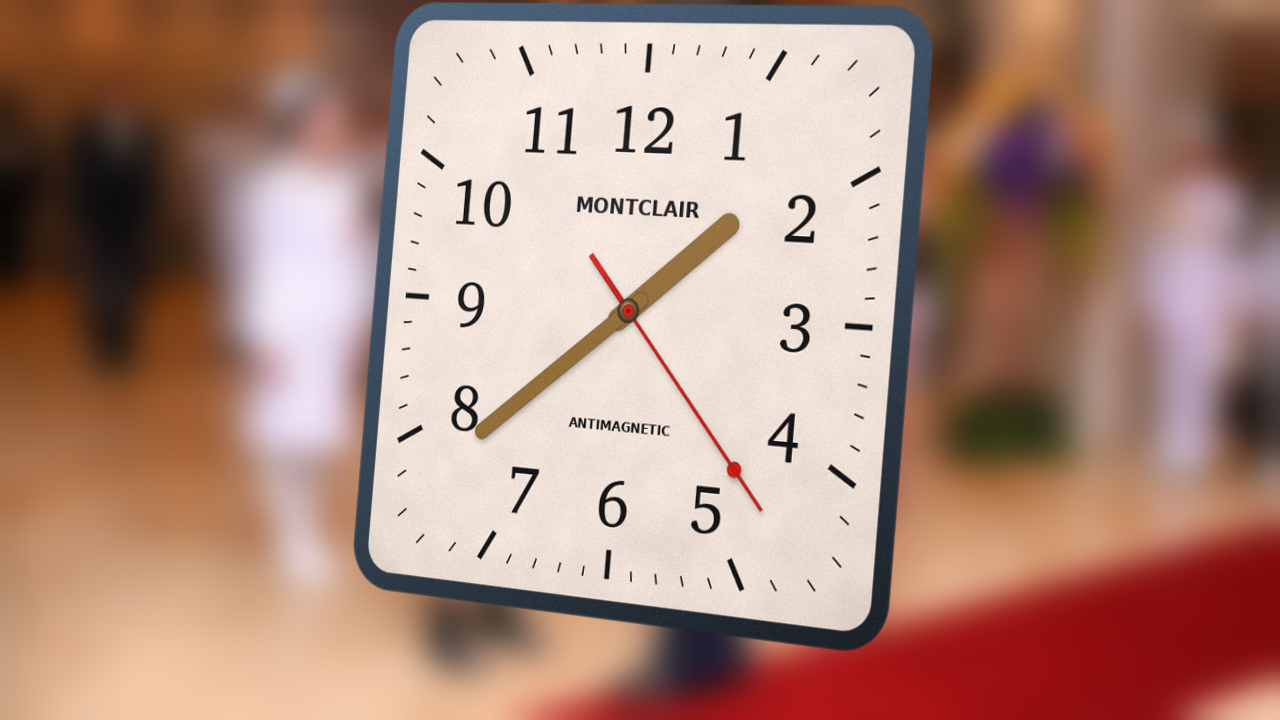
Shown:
**1:38:23**
